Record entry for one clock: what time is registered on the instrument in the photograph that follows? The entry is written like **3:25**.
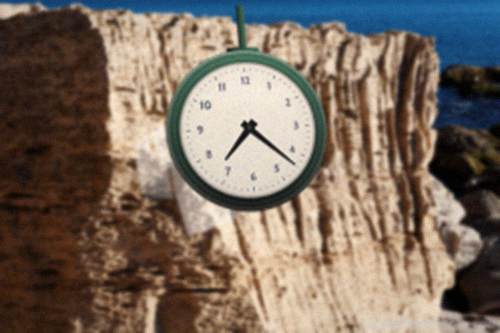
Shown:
**7:22**
